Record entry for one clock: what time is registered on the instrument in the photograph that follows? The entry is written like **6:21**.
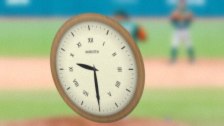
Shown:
**9:30**
